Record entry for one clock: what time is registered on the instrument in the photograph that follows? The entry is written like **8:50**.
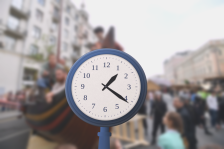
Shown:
**1:21**
